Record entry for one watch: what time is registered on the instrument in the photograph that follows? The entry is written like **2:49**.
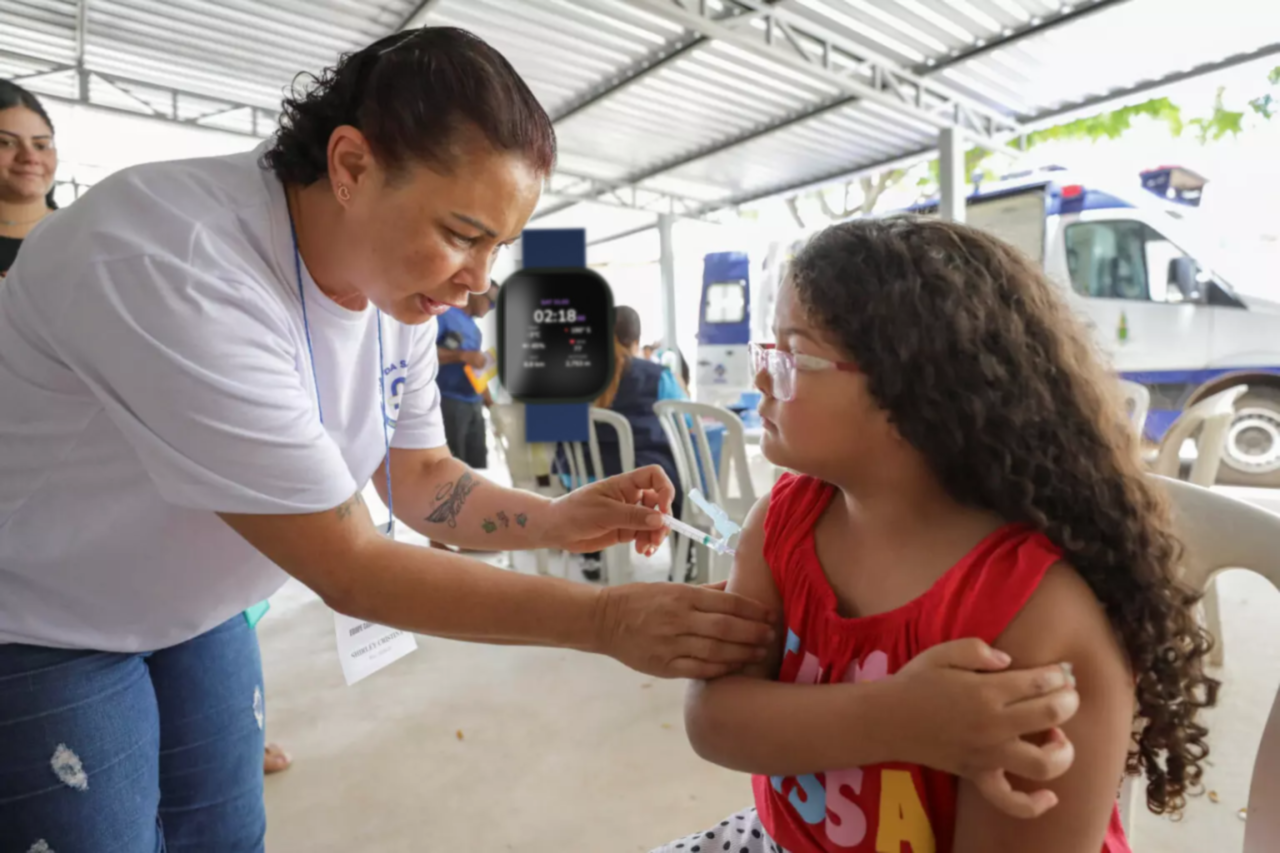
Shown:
**2:18**
